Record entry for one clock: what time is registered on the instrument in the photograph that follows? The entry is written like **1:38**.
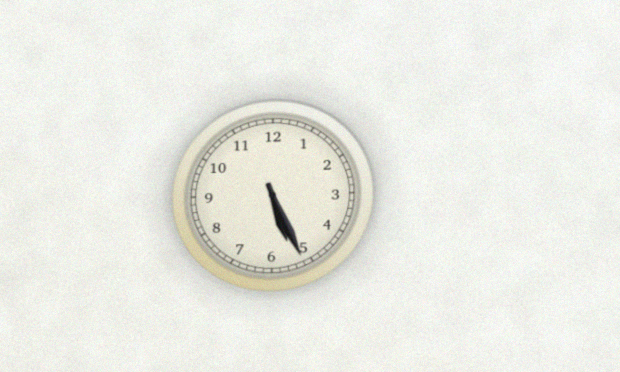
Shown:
**5:26**
